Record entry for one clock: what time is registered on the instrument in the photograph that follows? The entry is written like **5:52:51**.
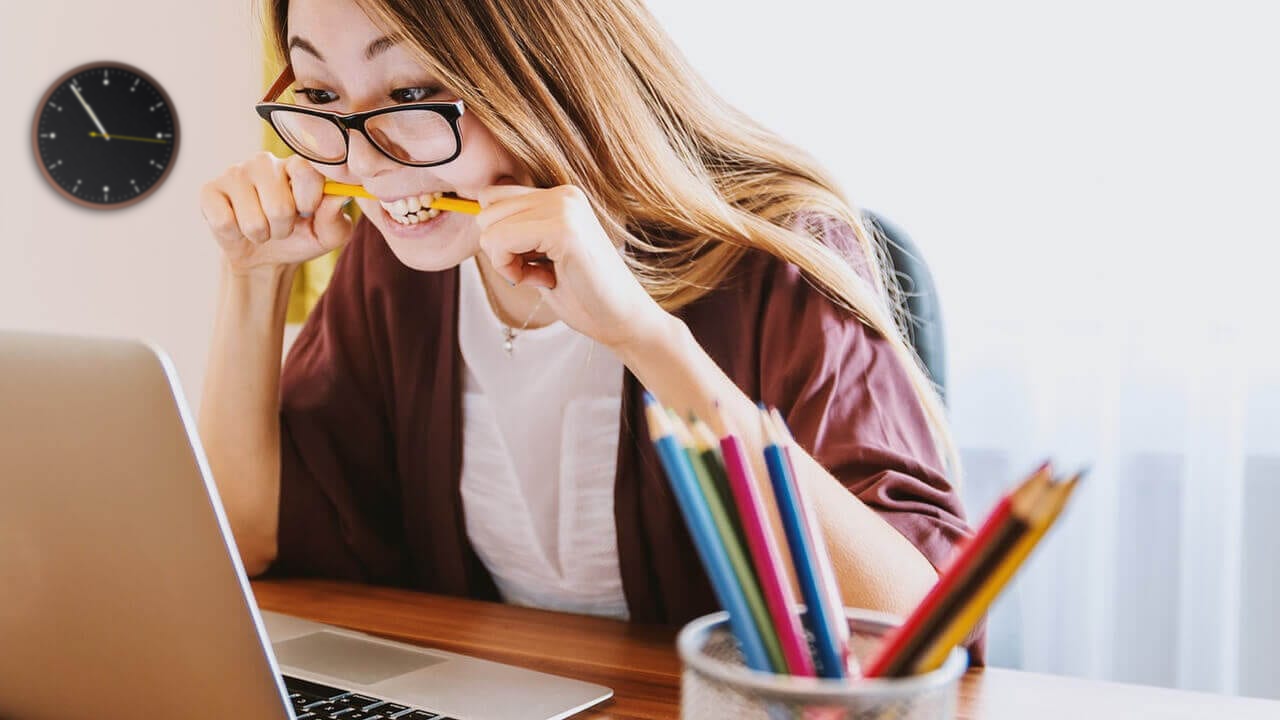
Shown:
**10:54:16**
